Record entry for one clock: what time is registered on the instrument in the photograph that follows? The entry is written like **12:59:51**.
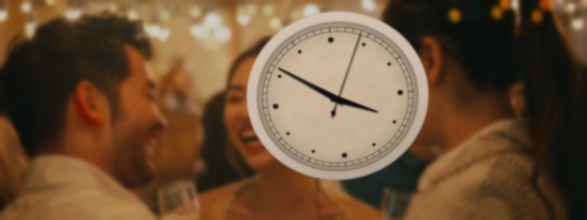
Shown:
**3:51:04**
